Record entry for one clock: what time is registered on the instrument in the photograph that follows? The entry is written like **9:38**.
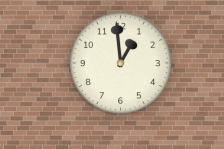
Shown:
**12:59**
